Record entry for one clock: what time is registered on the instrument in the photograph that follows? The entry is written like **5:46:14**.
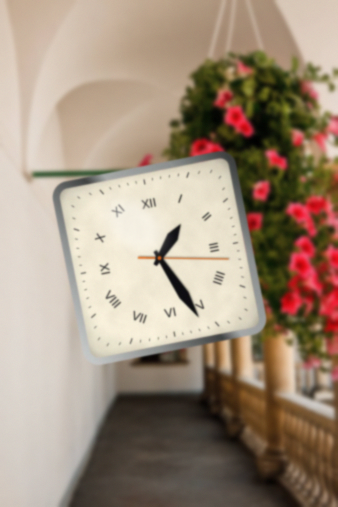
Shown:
**1:26:17**
